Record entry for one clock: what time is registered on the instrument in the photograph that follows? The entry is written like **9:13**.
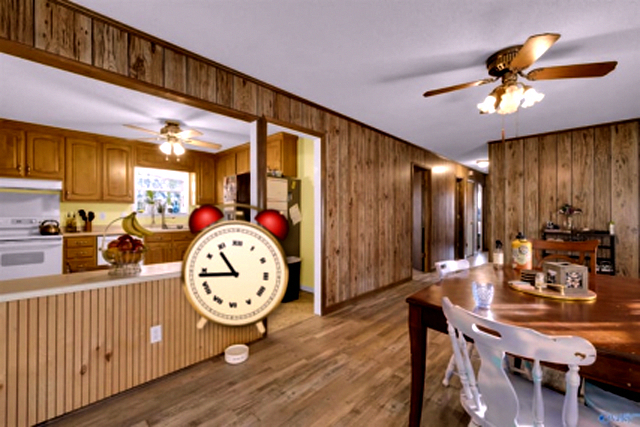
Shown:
**10:44**
